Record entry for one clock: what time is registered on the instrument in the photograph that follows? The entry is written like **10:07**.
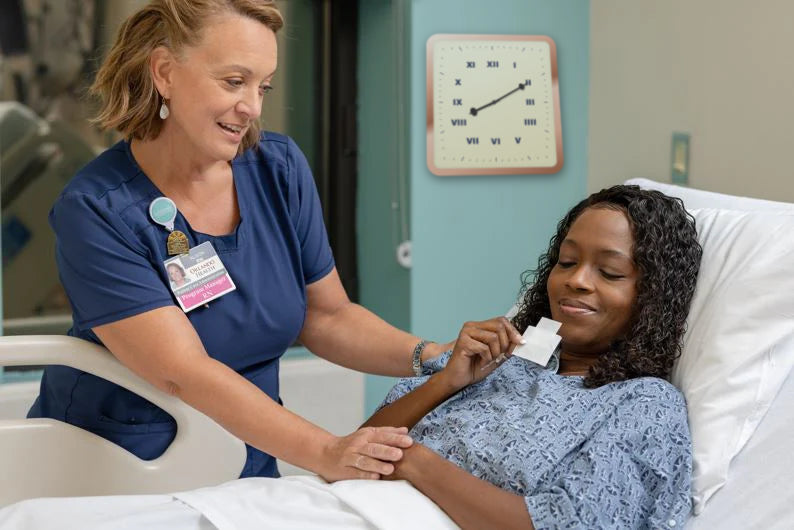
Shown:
**8:10**
